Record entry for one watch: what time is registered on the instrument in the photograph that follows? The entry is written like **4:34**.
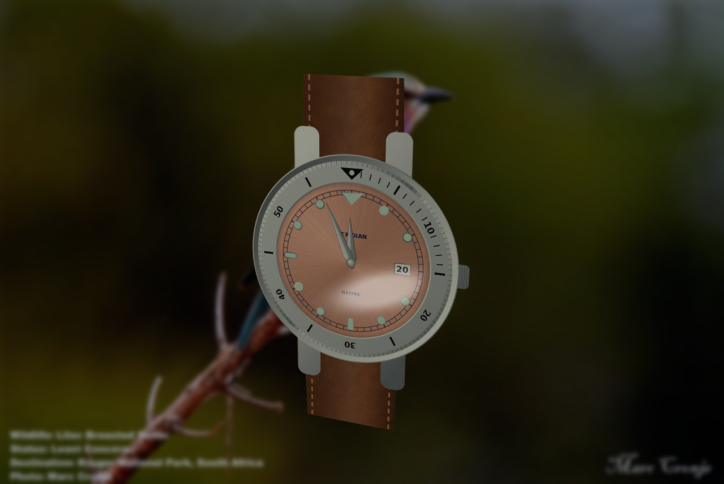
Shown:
**11:56**
